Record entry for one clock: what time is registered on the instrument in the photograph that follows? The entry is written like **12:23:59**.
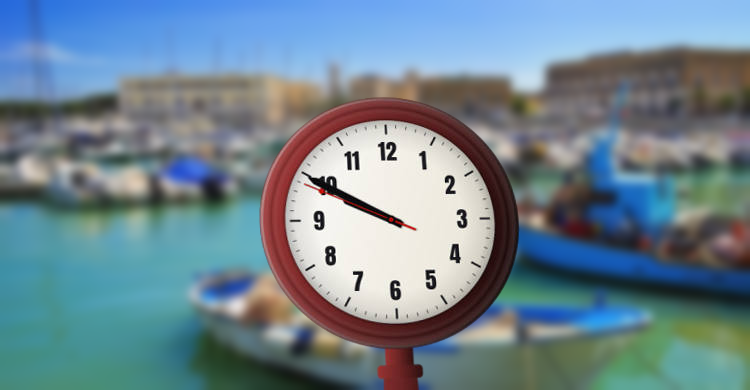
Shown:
**9:49:49**
